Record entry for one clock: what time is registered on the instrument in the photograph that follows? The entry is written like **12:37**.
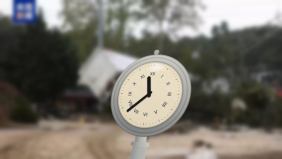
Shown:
**11:38**
